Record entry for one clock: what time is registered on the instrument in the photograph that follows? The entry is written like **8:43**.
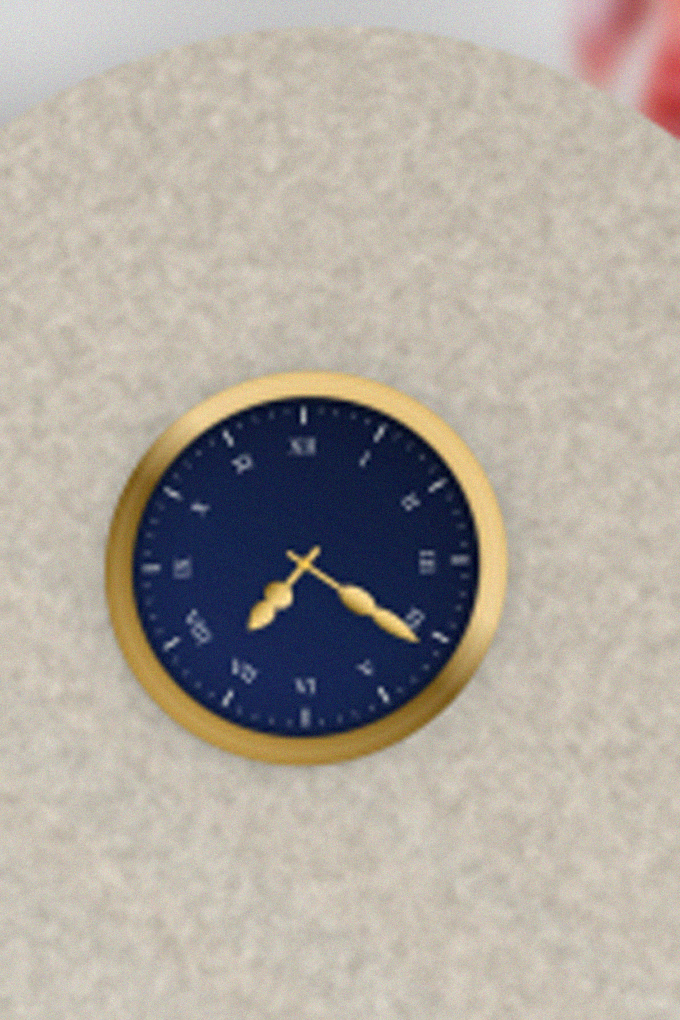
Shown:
**7:21**
